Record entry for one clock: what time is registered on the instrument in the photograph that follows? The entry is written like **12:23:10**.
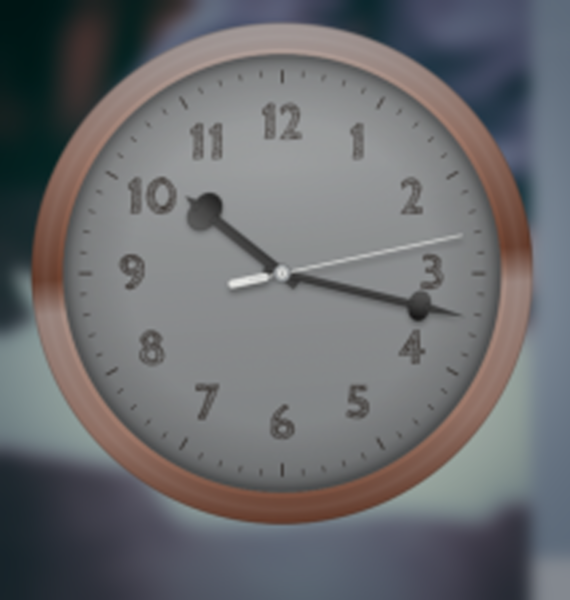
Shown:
**10:17:13**
